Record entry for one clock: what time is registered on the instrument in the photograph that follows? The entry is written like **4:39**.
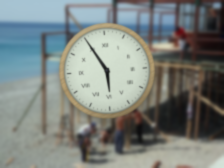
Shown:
**5:55**
